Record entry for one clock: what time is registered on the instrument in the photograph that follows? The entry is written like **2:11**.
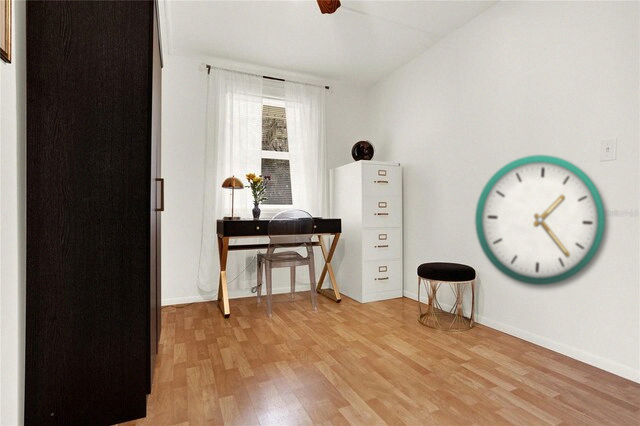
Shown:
**1:23**
